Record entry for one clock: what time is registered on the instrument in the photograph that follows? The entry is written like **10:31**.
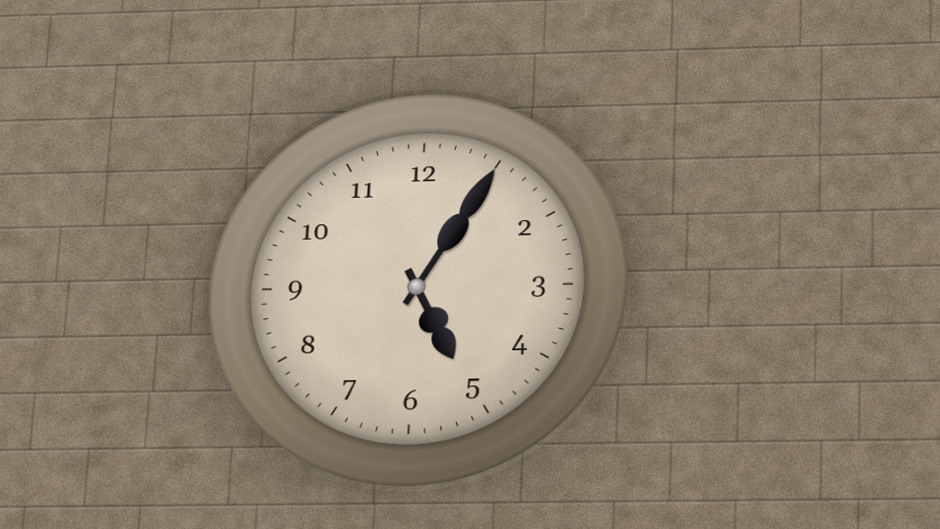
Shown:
**5:05**
